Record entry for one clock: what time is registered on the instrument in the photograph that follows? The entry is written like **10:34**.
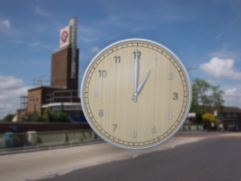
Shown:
**1:00**
